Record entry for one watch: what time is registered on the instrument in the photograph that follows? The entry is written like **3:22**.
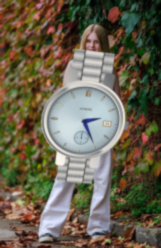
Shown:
**2:25**
